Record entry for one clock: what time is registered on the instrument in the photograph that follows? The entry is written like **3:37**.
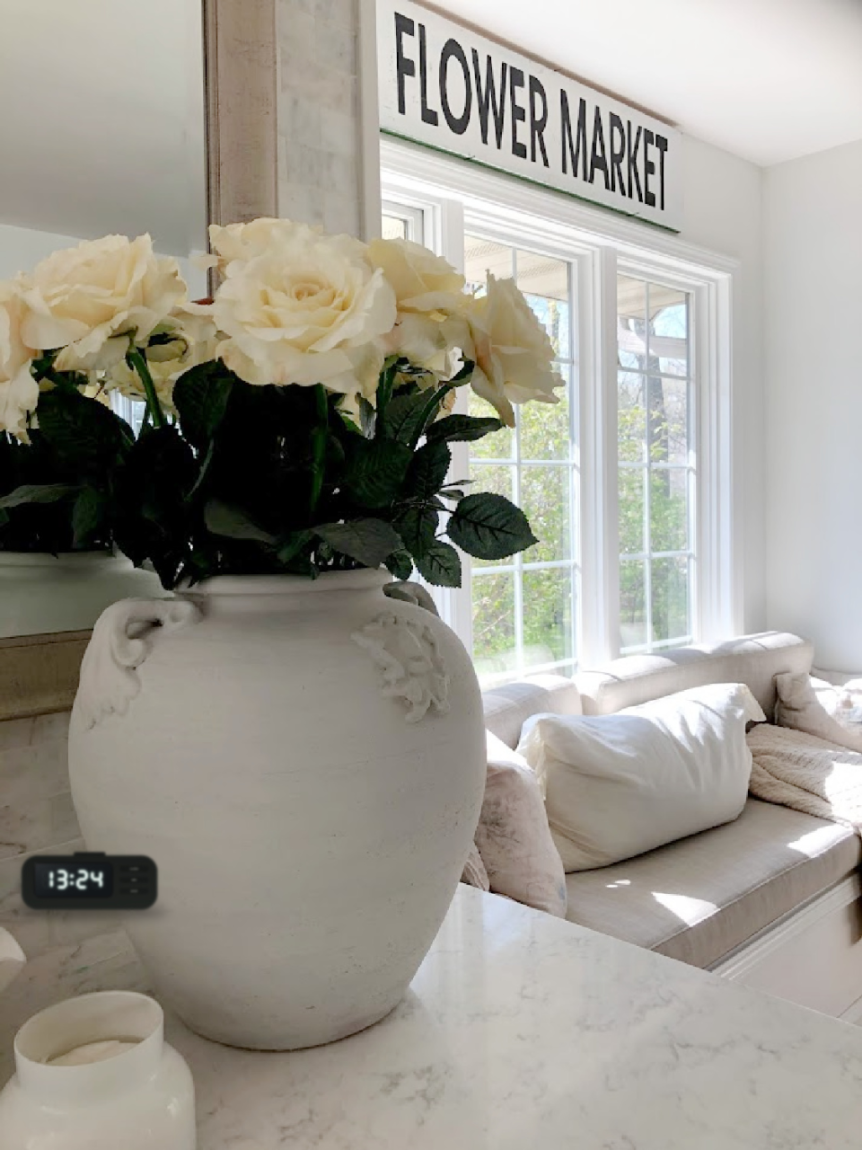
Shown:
**13:24**
